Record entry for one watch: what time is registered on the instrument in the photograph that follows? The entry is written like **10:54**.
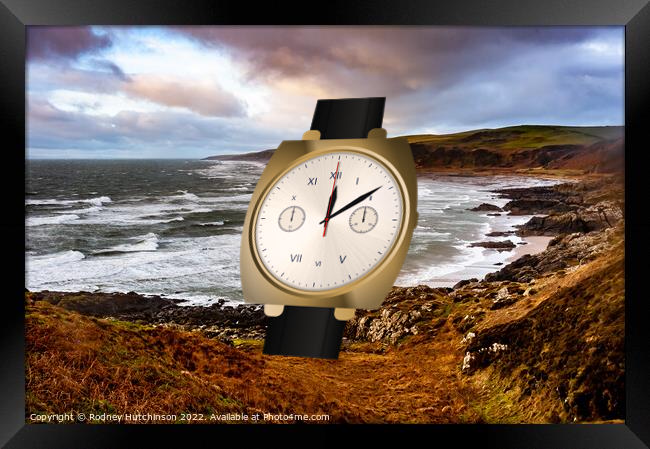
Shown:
**12:09**
